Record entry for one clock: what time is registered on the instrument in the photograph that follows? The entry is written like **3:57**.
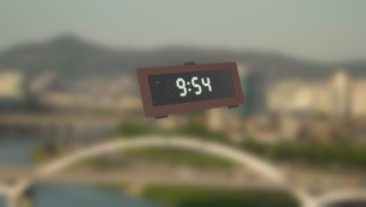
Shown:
**9:54**
